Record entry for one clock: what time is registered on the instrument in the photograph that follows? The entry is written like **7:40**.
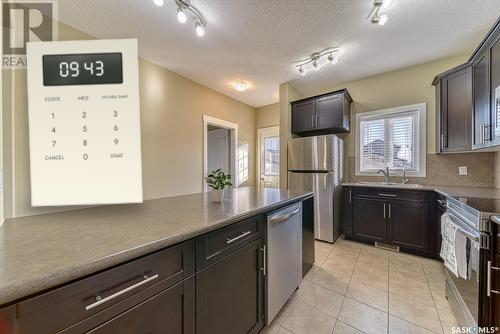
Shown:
**9:43**
